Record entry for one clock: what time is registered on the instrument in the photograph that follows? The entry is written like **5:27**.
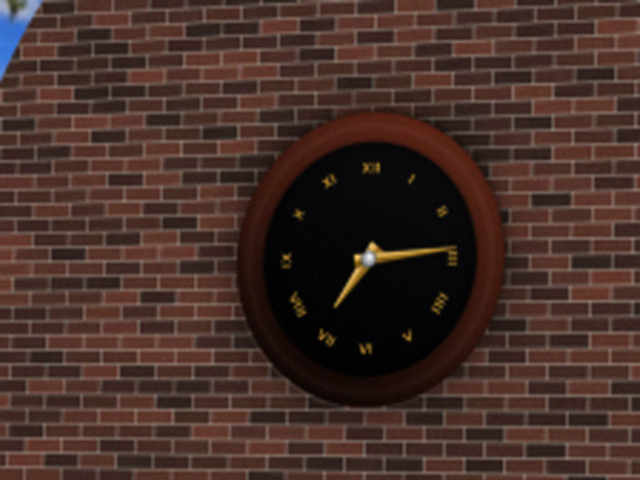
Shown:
**7:14**
